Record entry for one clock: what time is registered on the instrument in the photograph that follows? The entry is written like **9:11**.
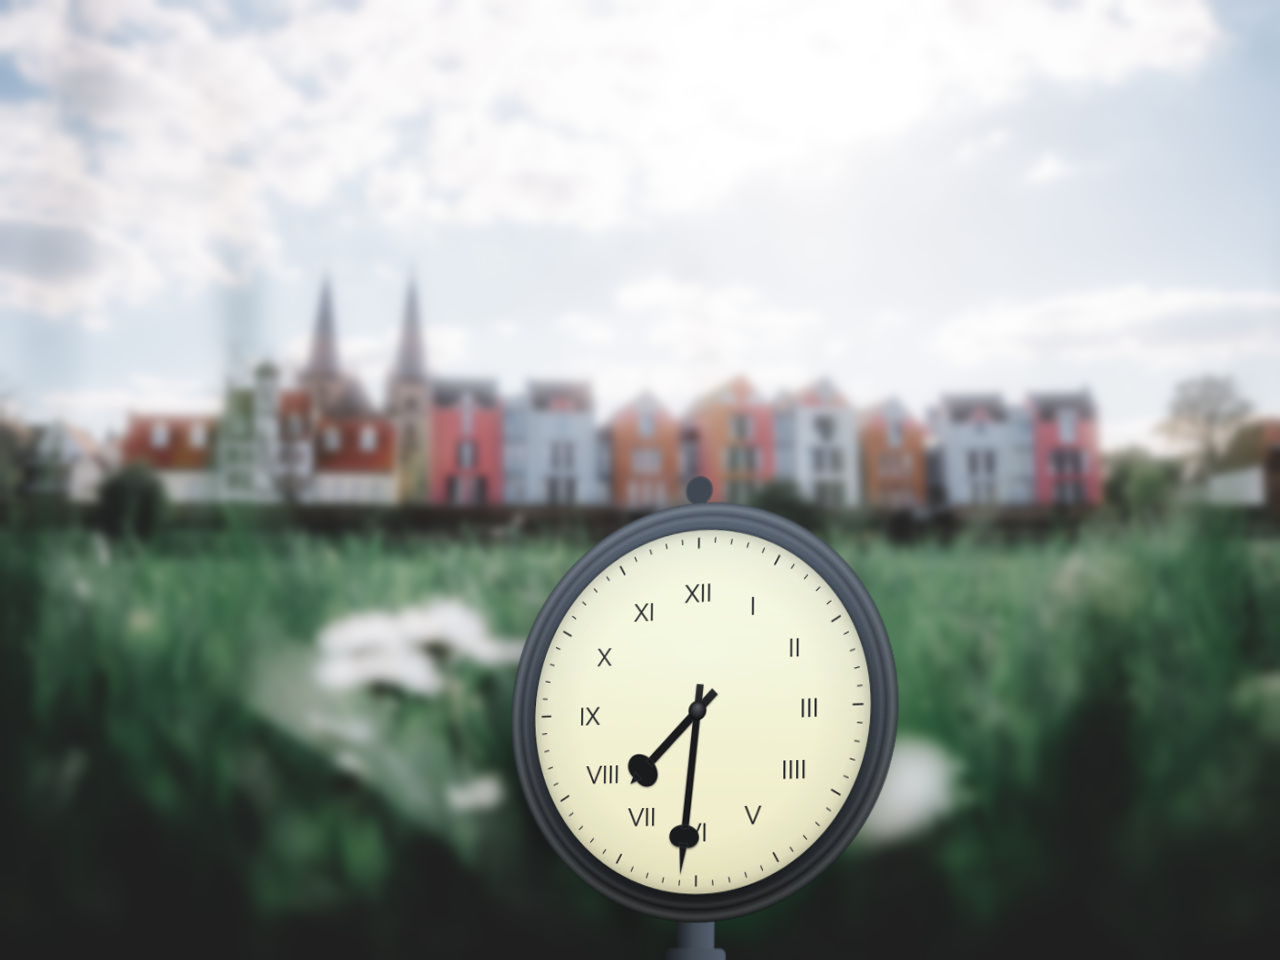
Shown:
**7:31**
